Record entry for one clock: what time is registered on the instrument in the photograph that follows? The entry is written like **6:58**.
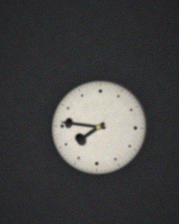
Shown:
**7:46**
